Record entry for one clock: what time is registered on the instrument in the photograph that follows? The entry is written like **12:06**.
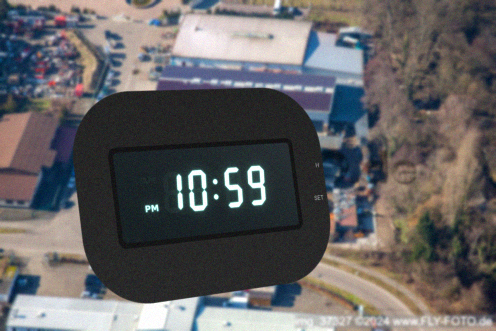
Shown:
**10:59**
